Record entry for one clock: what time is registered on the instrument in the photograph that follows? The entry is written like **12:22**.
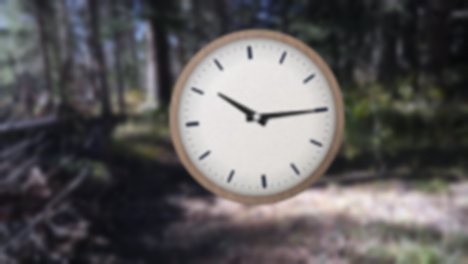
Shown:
**10:15**
